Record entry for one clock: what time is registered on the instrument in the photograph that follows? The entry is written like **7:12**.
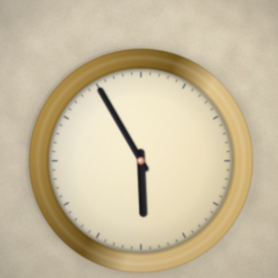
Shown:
**5:55**
